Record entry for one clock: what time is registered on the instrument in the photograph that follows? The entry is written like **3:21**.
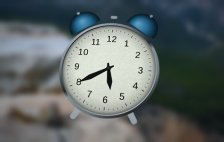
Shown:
**5:40**
